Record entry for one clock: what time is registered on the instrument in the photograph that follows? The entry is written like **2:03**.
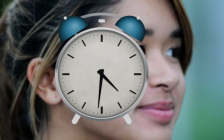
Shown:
**4:31**
